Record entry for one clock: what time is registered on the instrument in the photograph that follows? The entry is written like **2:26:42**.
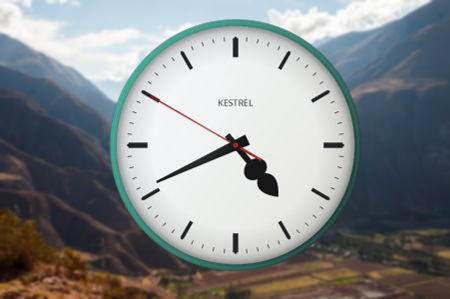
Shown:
**4:40:50**
